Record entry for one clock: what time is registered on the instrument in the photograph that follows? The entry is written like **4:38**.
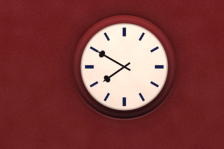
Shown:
**7:50**
